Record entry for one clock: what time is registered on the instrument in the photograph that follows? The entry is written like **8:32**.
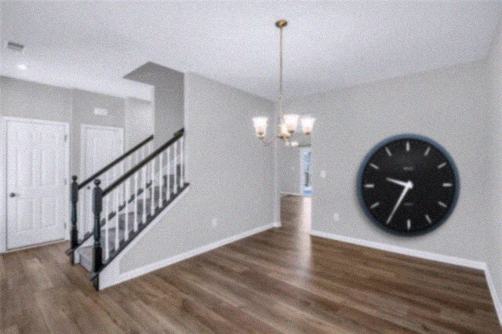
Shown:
**9:35**
